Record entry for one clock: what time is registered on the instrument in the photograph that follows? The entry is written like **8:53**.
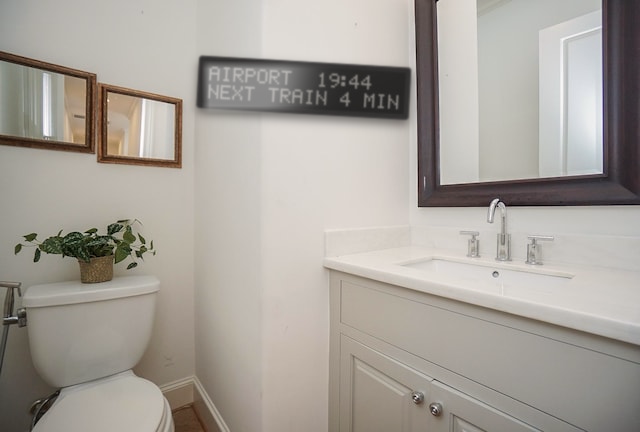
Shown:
**19:44**
